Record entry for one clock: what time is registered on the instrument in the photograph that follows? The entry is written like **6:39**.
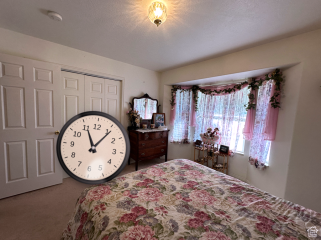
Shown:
**11:06**
